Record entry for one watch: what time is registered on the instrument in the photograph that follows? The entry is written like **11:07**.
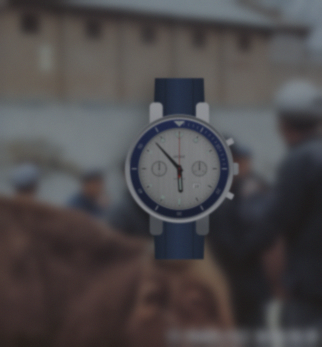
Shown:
**5:53**
